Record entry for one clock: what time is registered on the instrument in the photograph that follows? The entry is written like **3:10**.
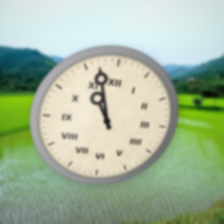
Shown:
**10:57**
